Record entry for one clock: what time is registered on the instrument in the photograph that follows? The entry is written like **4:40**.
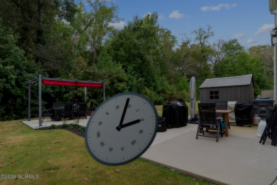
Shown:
**1:59**
